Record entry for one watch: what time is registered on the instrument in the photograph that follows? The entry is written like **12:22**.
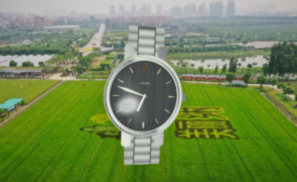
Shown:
**6:48**
